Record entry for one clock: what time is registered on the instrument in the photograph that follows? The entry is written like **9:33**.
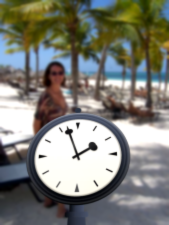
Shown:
**1:57**
